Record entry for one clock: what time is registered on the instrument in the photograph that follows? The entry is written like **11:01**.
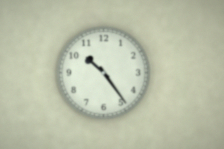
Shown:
**10:24**
